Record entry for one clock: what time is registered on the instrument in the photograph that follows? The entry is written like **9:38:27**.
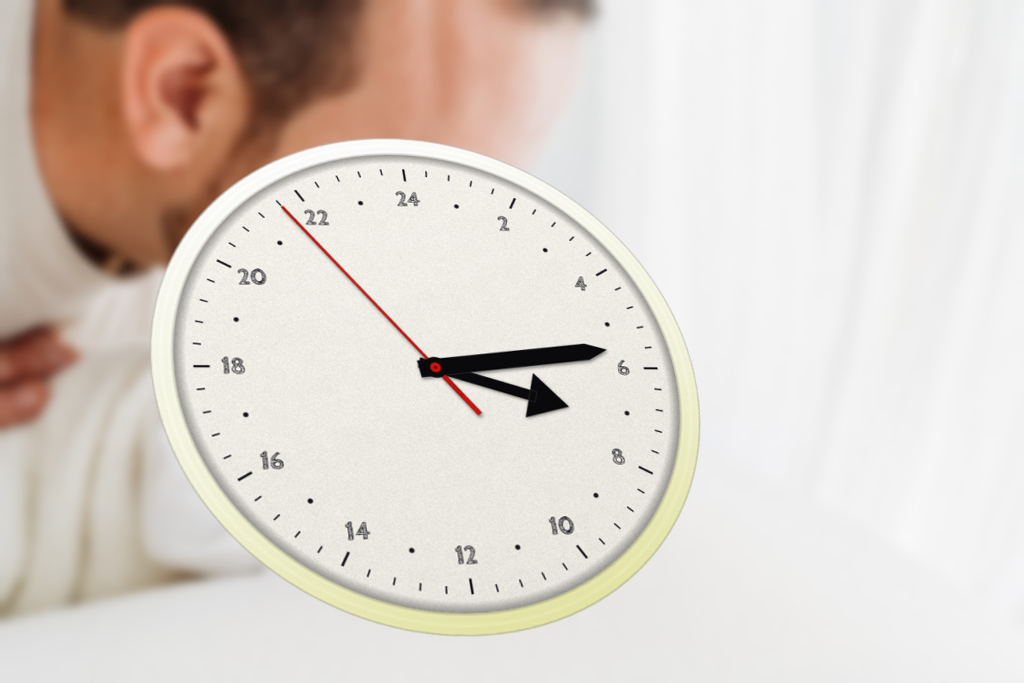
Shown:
**7:13:54**
